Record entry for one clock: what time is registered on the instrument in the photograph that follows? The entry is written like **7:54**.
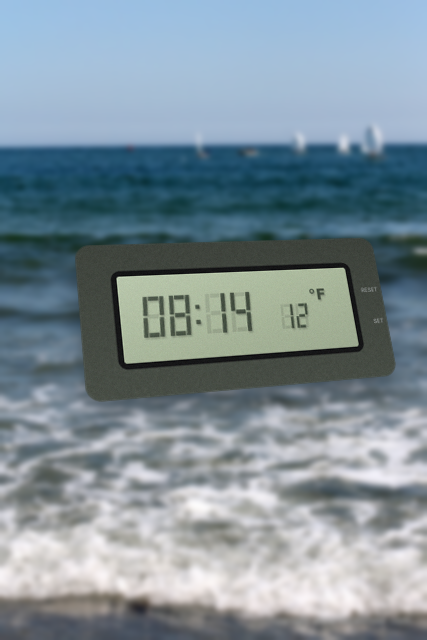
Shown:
**8:14**
